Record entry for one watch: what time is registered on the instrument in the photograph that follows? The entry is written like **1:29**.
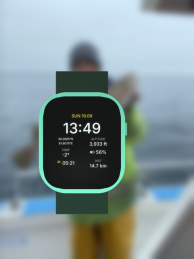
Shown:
**13:49**
